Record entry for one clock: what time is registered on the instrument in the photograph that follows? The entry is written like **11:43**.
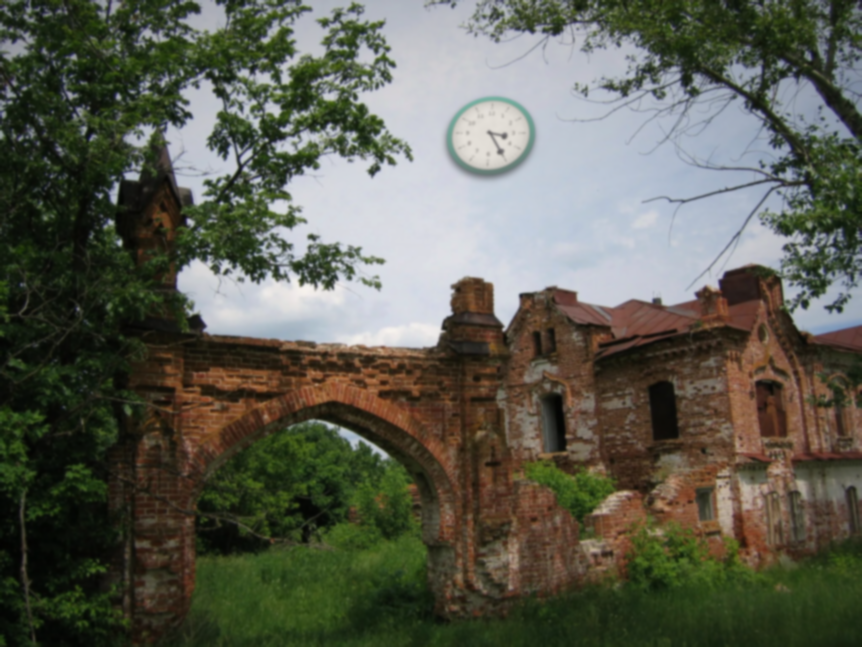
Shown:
**3:25**
